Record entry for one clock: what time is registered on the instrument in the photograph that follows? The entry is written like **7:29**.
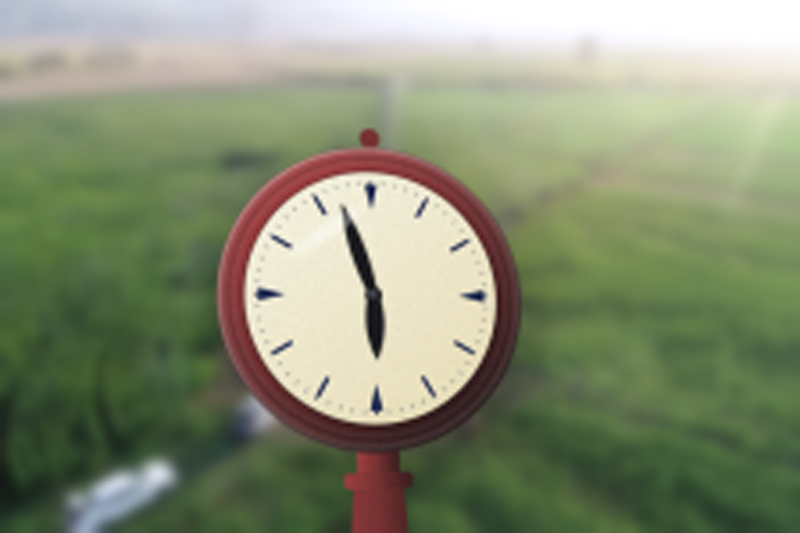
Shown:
**5:57**
